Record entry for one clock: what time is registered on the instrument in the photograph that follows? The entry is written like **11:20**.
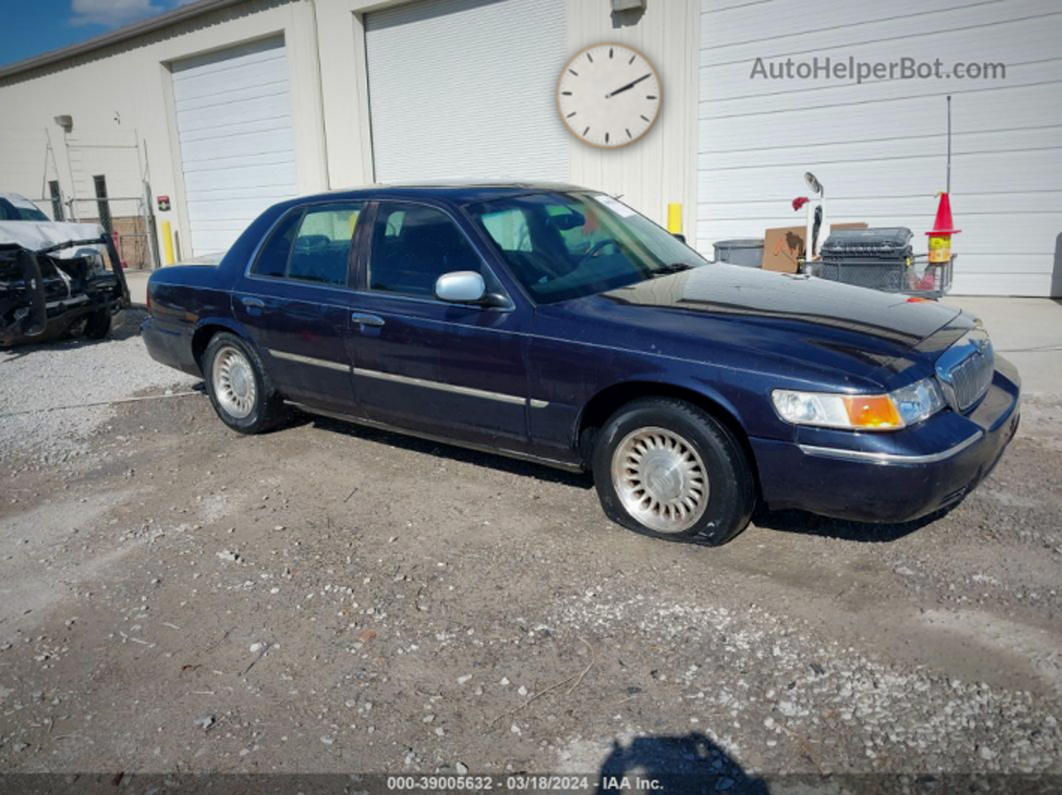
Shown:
**2:10**
